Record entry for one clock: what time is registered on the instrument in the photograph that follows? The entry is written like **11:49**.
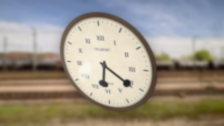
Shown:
**6:21**
